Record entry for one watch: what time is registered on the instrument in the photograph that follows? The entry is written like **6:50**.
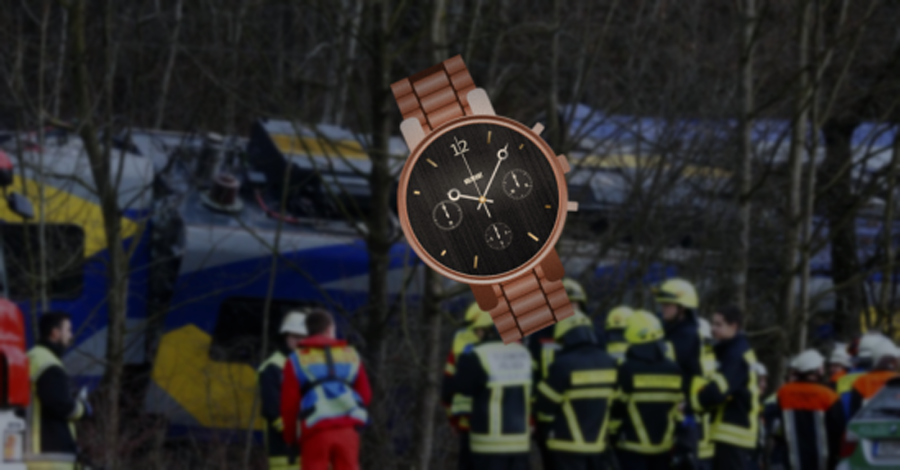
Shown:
**10:08**
